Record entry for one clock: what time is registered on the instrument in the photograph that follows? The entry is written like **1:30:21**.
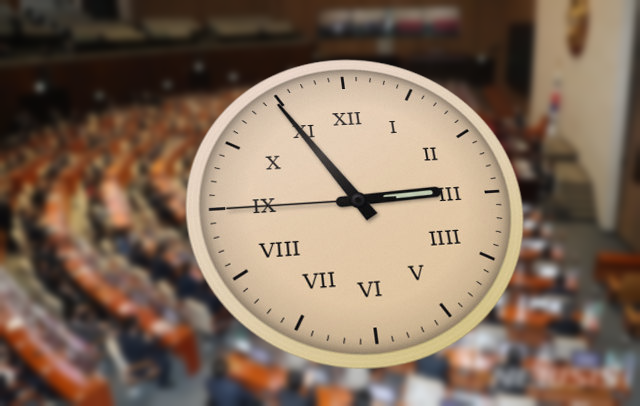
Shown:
**2:54:45**
